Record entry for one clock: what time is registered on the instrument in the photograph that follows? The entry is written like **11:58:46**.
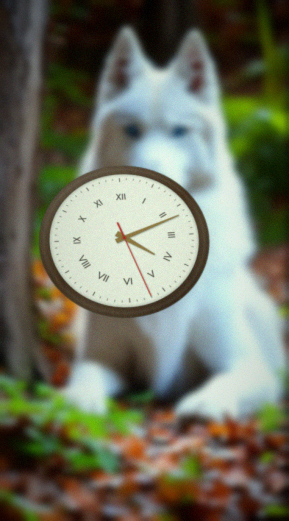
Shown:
**4:11:27**
